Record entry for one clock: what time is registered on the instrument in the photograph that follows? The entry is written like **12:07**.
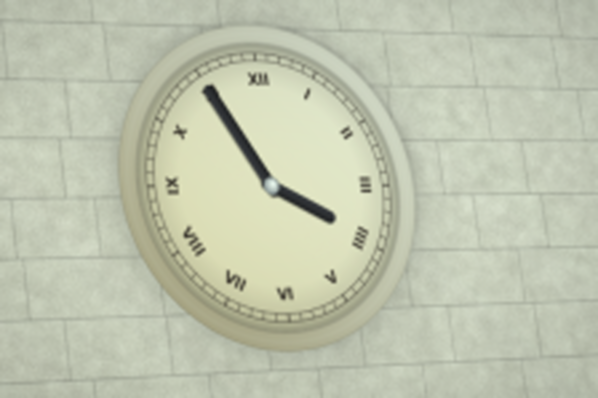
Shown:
**3:55**
